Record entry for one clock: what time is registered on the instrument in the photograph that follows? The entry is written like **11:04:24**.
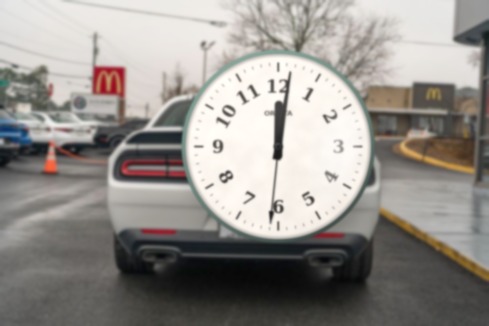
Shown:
**12:01:31**
